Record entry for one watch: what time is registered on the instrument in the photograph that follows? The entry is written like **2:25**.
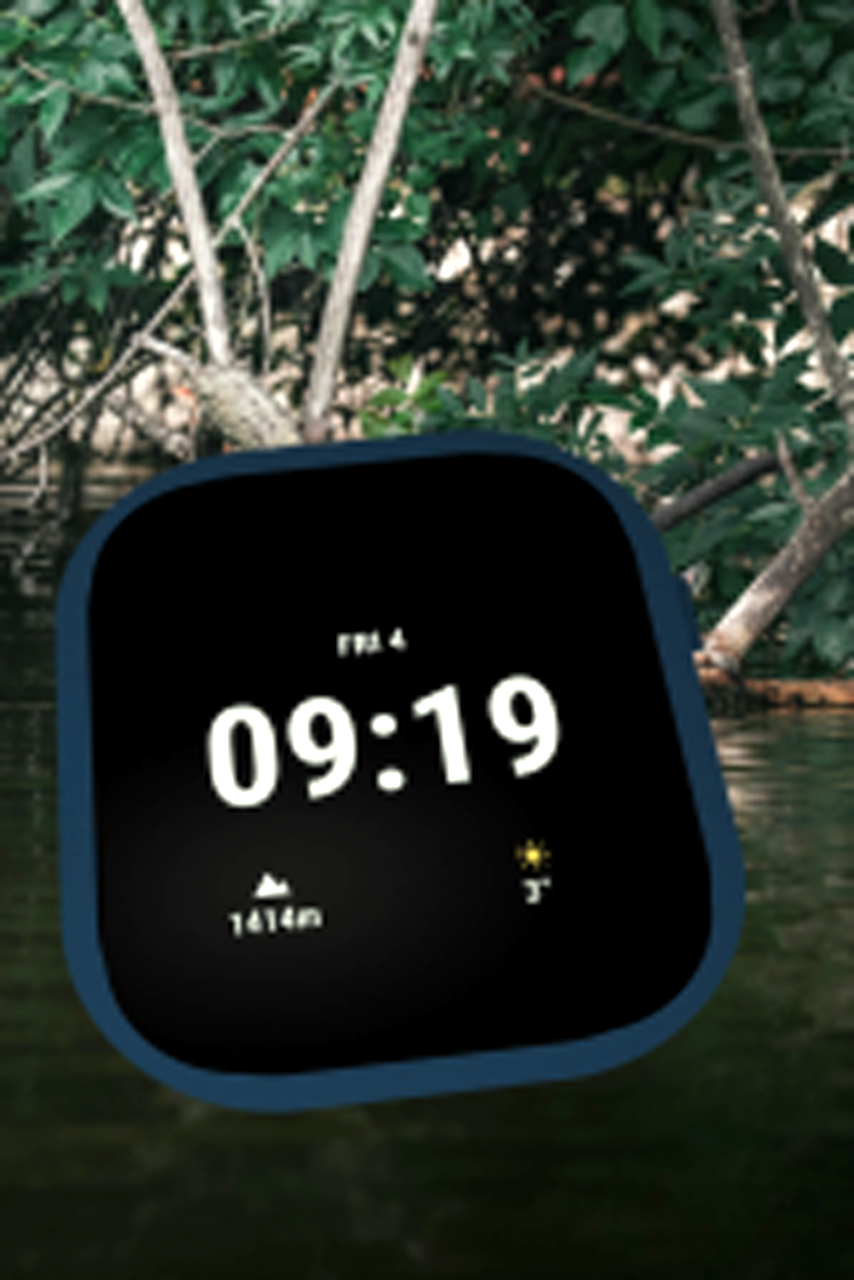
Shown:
**9:19**
